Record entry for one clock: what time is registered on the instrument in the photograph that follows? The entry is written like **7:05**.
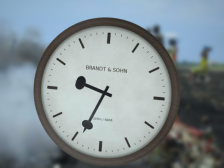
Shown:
**9:34**
